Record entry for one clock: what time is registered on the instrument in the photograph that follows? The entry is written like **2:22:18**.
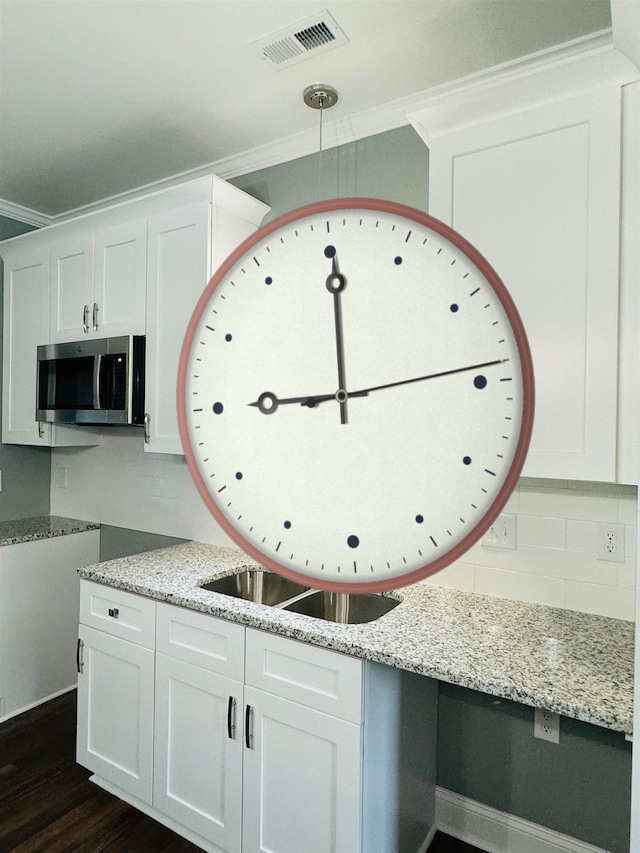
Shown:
**9:00:14**
